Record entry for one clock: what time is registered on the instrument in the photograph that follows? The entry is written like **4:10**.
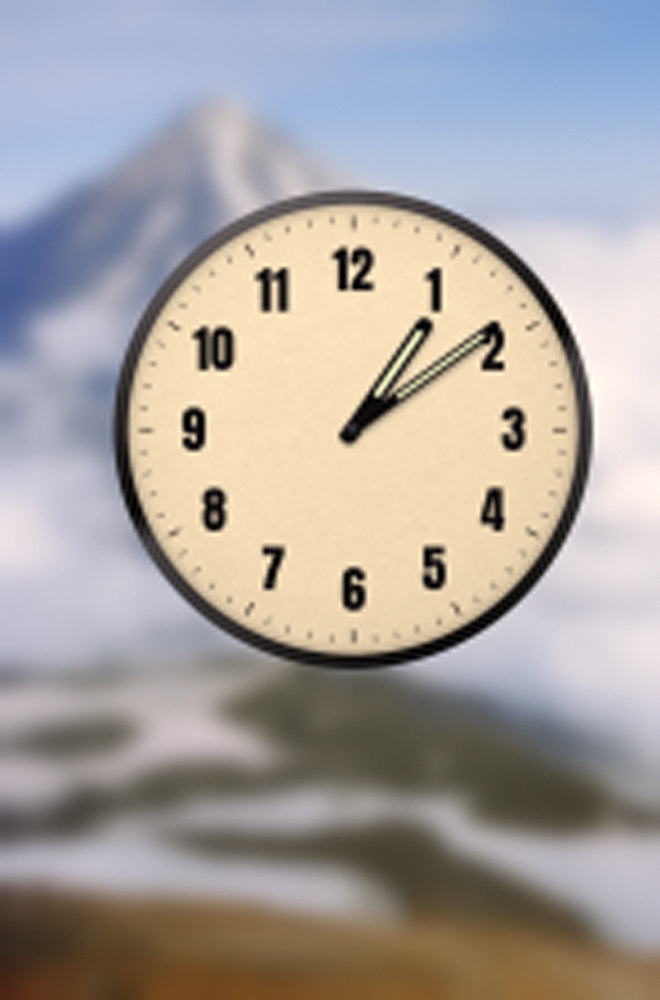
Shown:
**1:09**
